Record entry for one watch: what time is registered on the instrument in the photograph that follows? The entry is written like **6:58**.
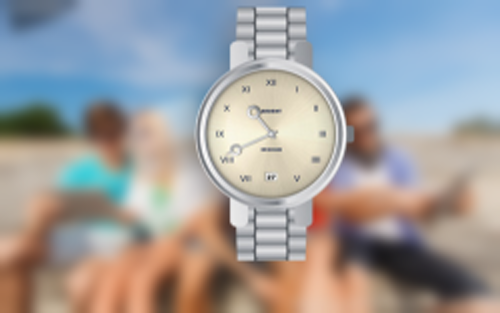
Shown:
**10:41**
